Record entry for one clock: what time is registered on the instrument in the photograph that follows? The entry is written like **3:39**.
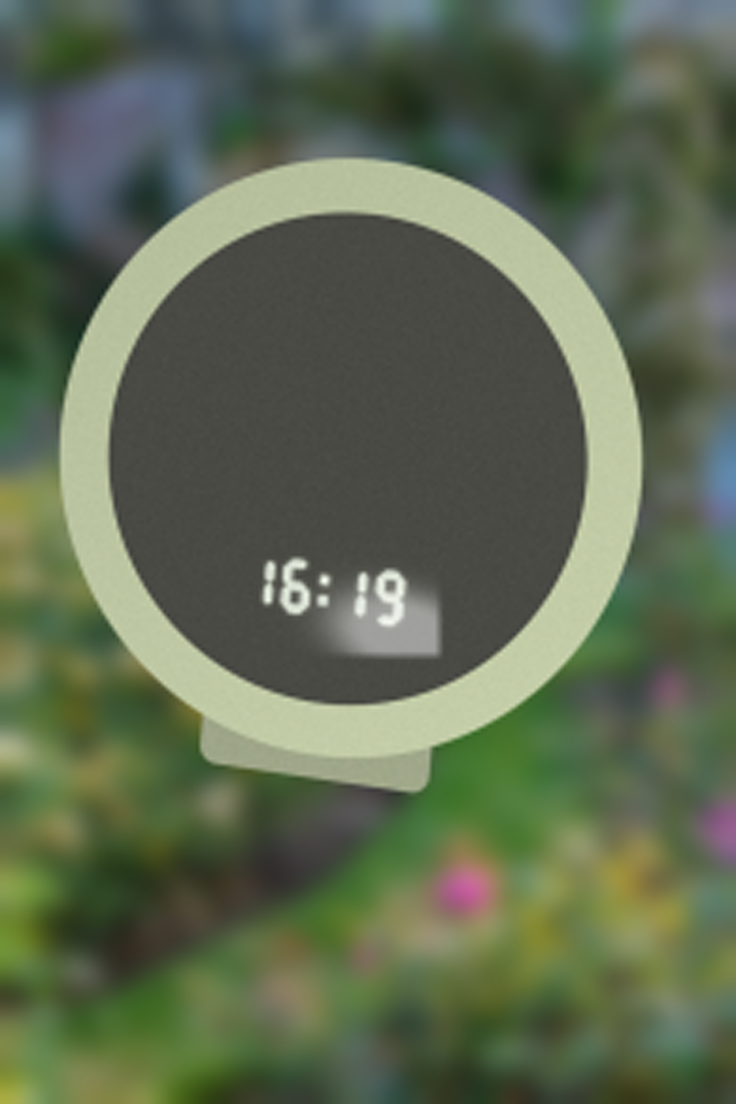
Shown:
**16:19**
